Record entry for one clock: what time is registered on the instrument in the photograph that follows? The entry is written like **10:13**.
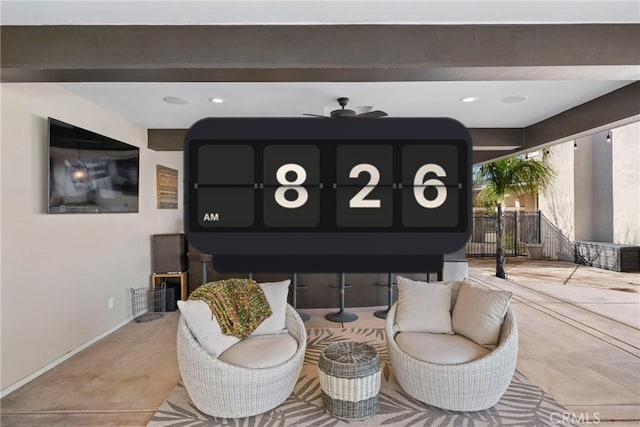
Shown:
**8:26**
